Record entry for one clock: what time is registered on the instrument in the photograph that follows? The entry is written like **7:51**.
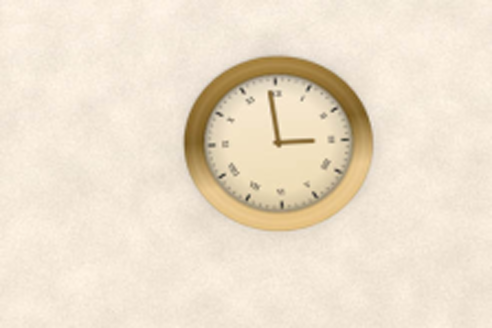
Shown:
**2:59**
